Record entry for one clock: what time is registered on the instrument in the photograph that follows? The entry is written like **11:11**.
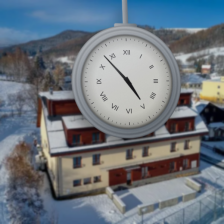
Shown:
**4:53**
